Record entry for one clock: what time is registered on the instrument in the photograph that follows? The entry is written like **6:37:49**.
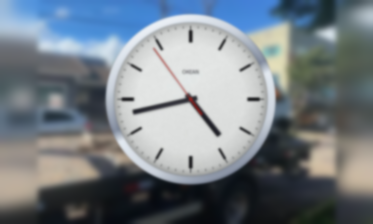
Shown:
**4:42:54**
